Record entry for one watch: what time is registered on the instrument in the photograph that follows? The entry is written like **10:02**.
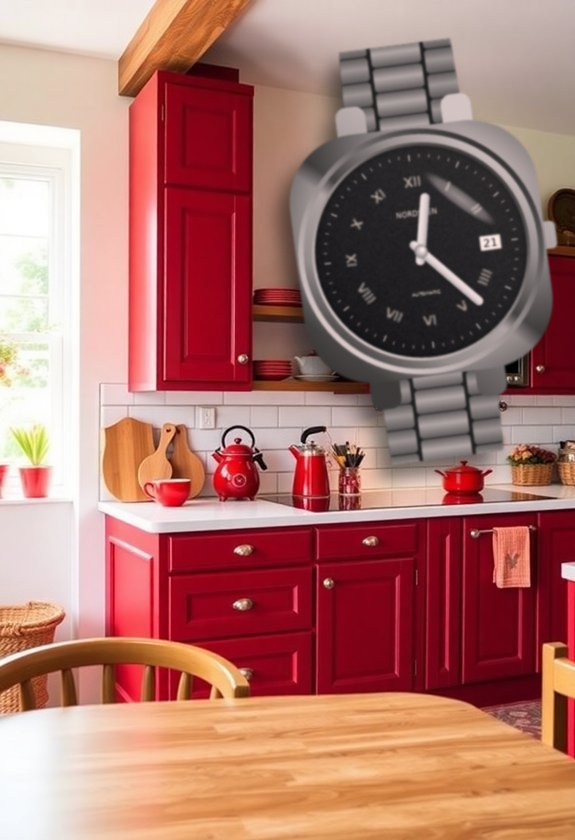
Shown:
**12:23**
